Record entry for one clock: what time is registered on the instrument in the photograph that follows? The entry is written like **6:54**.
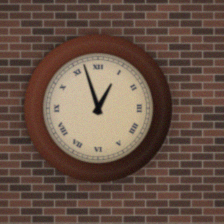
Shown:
**12:57**
